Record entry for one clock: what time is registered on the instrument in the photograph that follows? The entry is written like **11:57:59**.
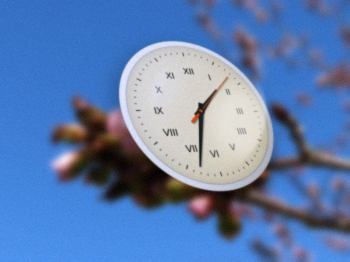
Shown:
**1:33:08**
